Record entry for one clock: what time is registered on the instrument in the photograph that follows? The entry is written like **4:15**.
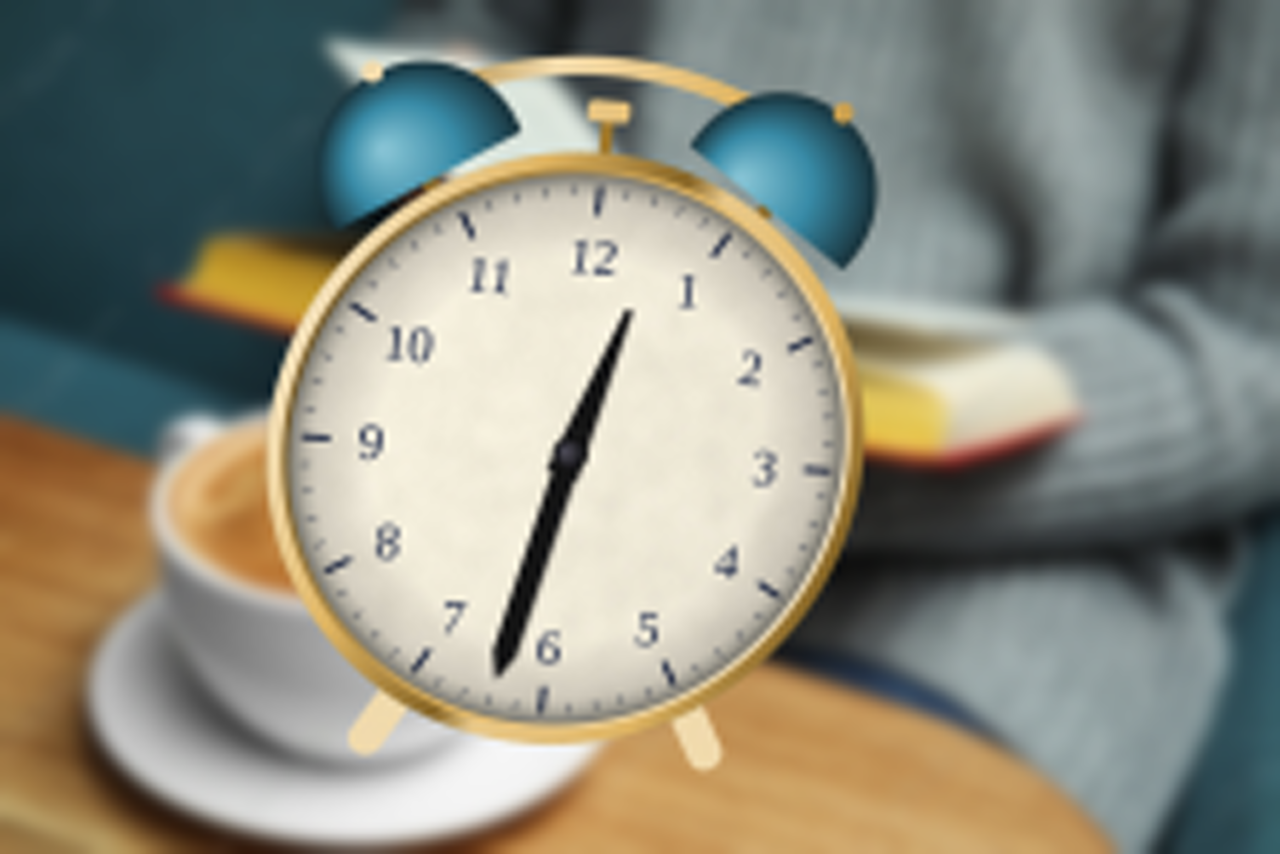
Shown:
**12:32**
